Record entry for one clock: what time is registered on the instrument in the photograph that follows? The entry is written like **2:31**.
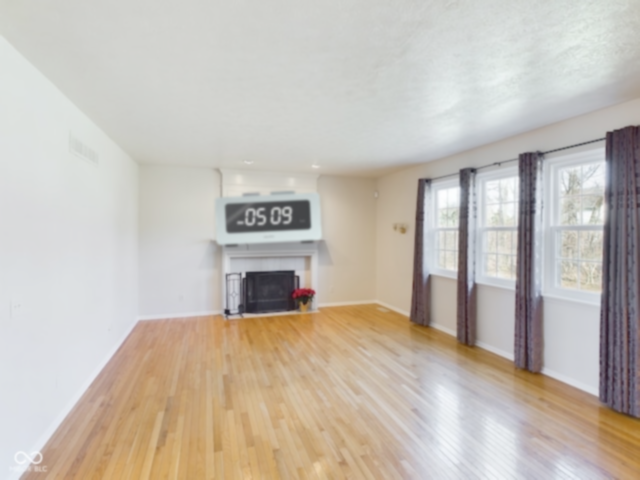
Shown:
**5:09**
